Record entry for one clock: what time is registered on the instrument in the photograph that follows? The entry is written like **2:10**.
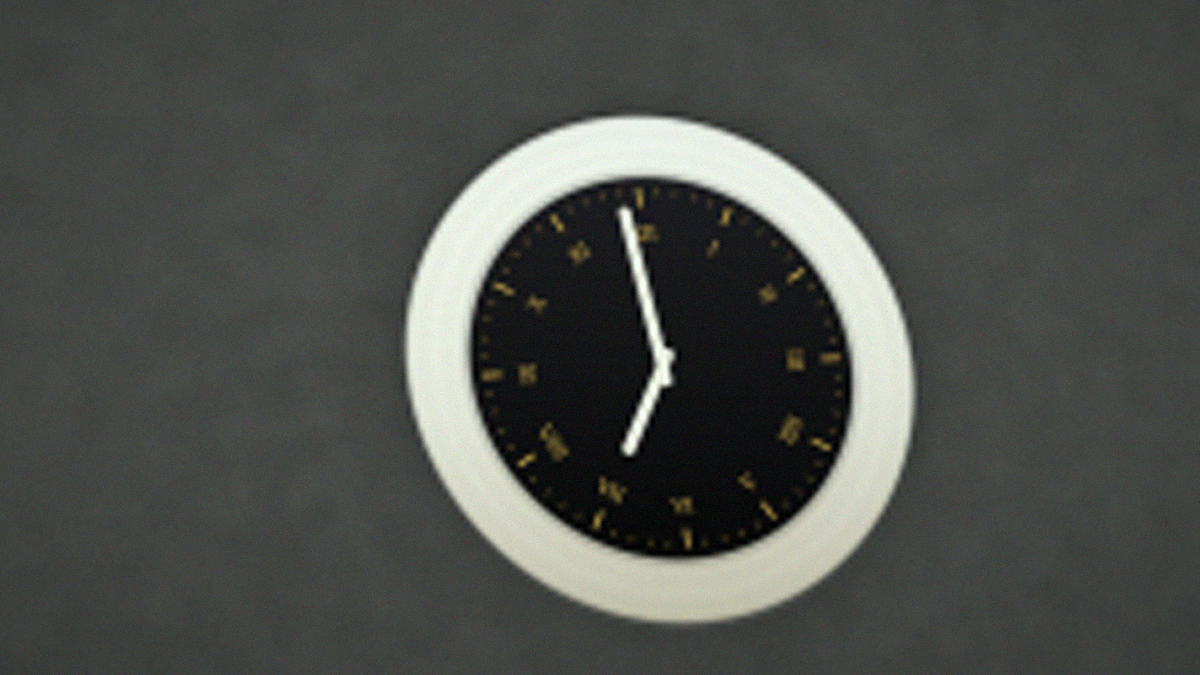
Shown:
**6:59**
